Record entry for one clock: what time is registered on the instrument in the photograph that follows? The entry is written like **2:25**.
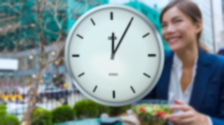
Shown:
**12:05**
